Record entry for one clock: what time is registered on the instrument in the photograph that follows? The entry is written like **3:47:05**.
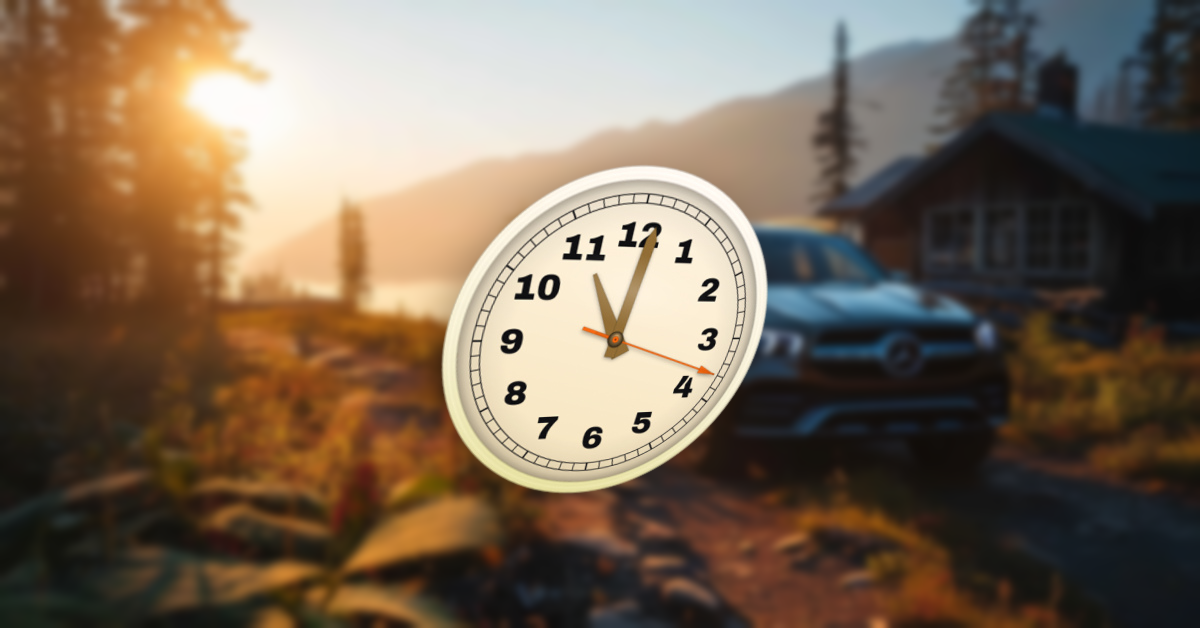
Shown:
**11:01:18**
